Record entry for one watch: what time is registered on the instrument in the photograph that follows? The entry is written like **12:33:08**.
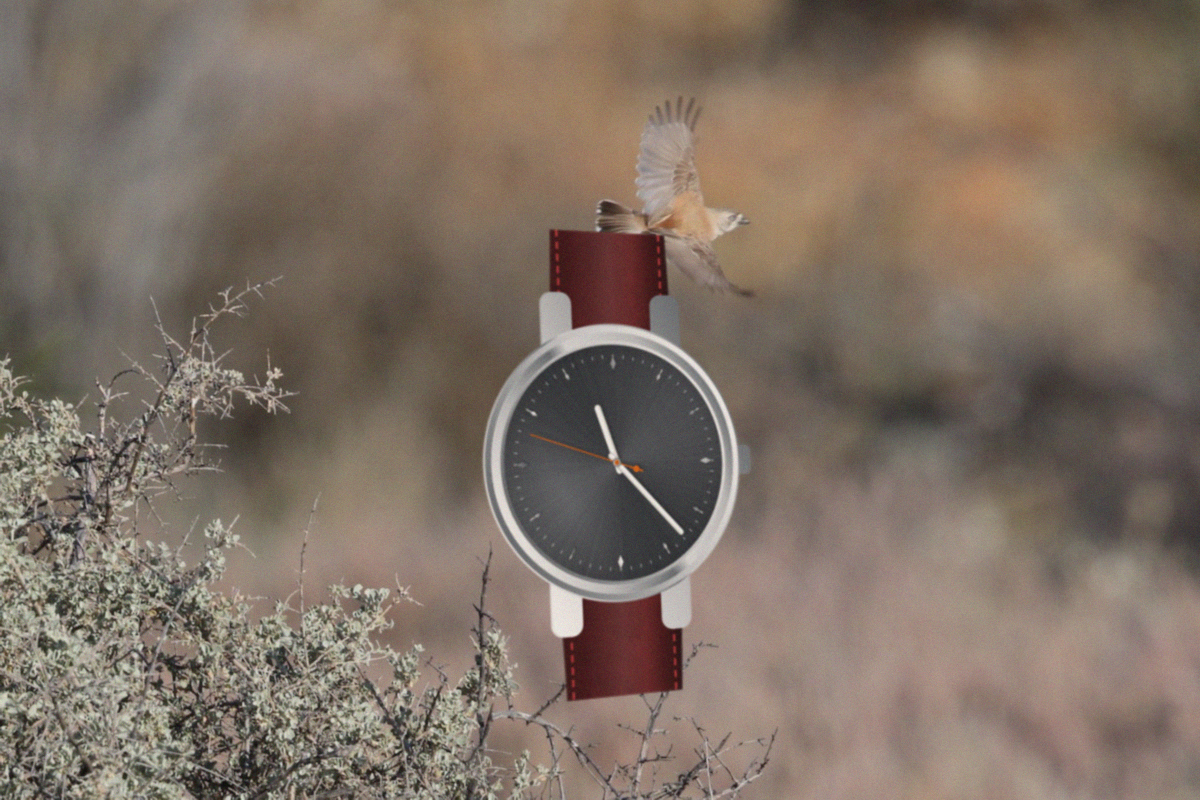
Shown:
**11:22:48**
